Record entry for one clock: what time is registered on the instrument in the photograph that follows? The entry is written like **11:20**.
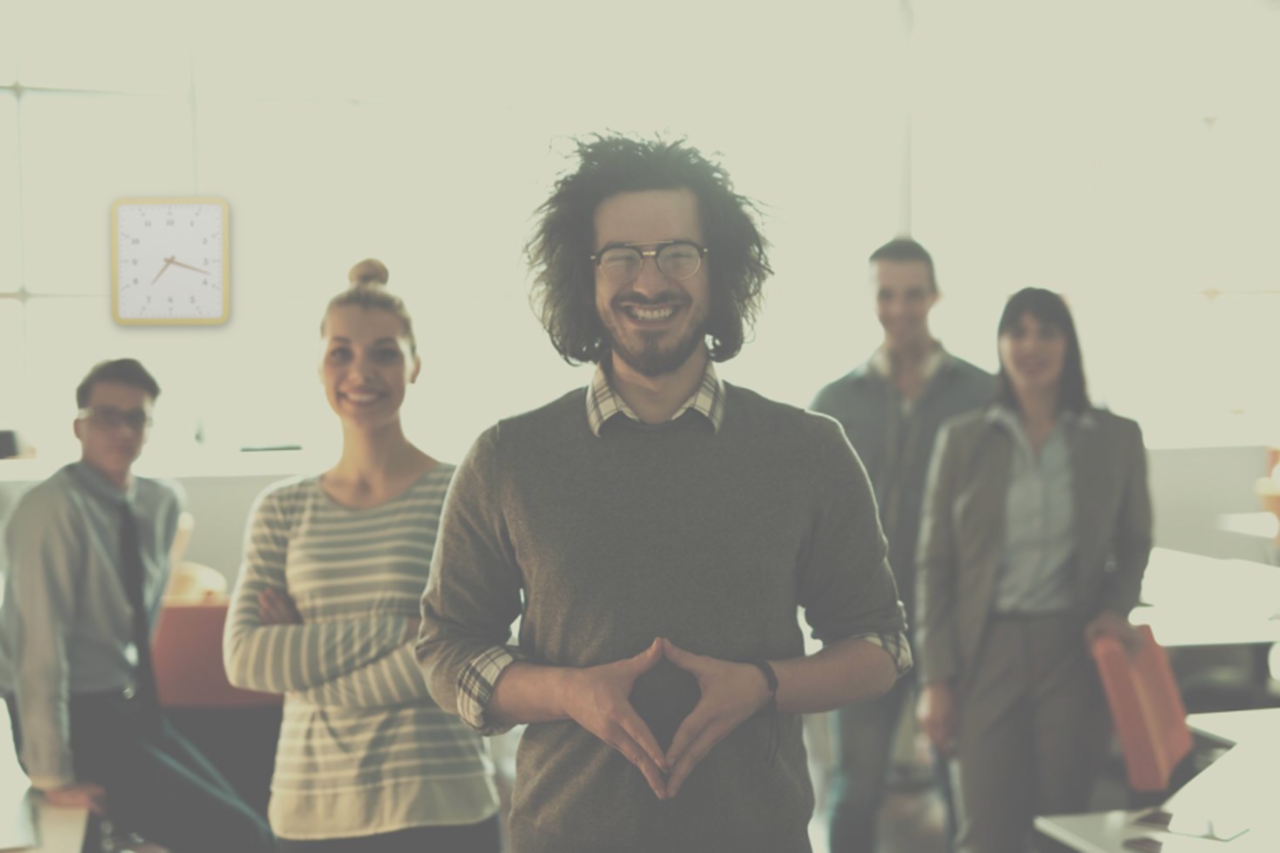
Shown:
**7:18**
